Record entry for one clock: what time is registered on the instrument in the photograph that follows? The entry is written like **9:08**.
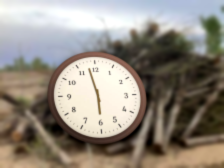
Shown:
**5:58**
